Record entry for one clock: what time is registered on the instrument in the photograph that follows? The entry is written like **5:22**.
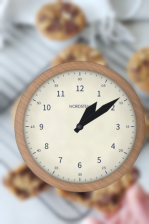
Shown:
**1:09**
